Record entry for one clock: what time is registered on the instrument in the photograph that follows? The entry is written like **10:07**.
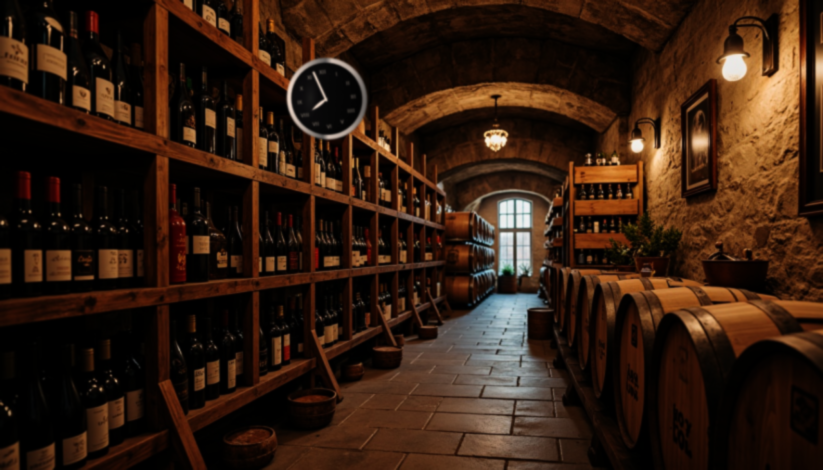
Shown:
**7:57**
